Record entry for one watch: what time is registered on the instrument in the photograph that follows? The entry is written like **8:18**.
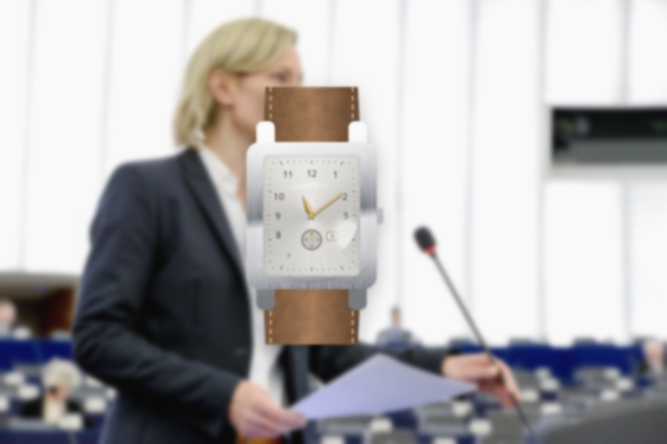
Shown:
**11:09**
